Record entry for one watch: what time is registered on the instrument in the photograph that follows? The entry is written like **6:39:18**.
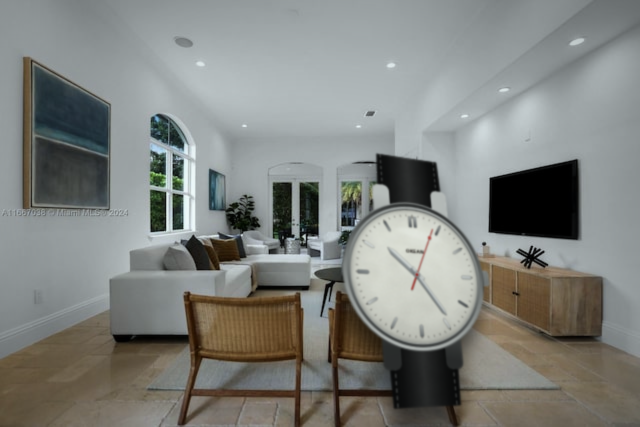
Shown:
**10:24:04**
